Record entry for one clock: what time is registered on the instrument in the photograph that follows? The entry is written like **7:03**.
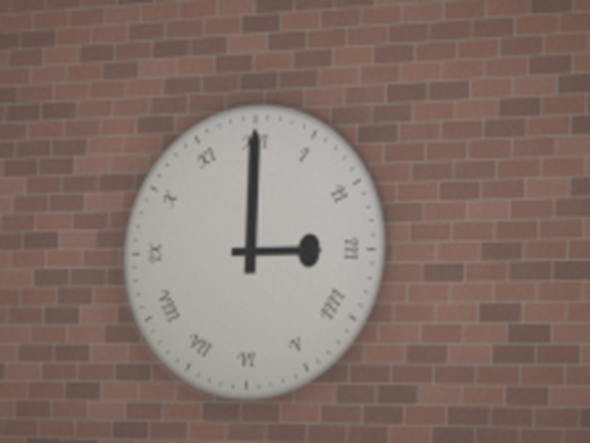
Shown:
**3:00**
